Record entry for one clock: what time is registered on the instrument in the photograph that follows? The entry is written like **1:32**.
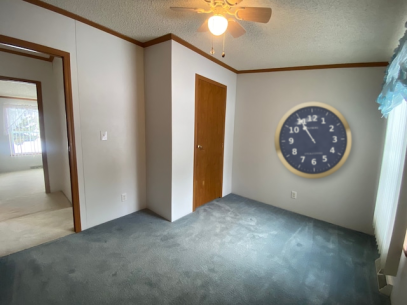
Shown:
**10:55**
